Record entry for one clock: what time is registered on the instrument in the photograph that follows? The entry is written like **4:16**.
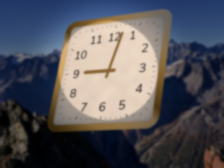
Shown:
**9:02**
